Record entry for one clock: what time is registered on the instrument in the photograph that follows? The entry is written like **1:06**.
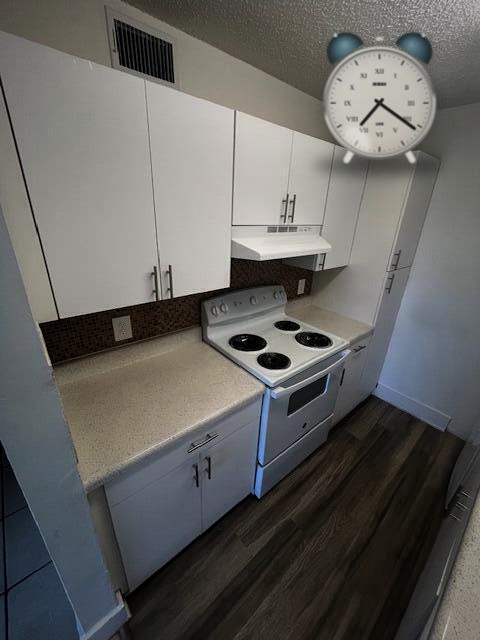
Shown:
**7:21**
